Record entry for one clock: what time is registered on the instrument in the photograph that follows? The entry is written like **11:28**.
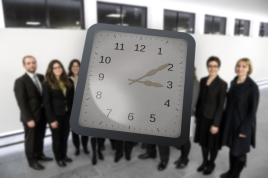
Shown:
**3:09**
